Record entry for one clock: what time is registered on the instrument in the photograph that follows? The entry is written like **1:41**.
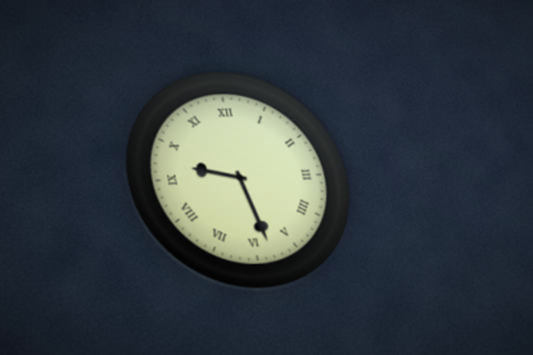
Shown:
**9:28**
